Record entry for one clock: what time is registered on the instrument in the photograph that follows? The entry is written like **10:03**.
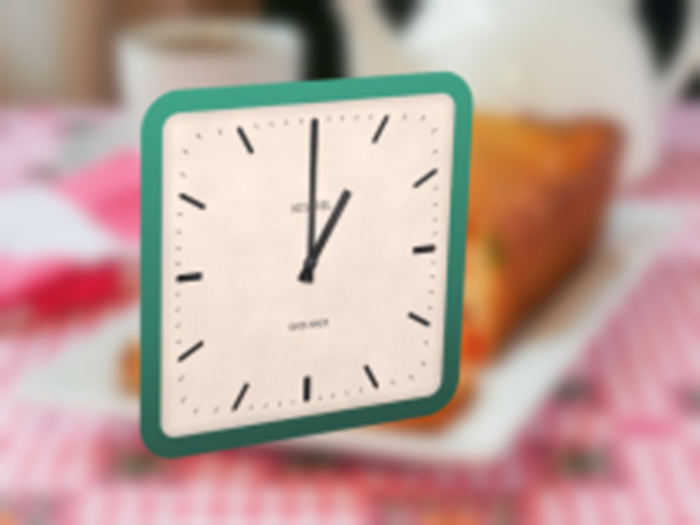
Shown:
**1:00**
